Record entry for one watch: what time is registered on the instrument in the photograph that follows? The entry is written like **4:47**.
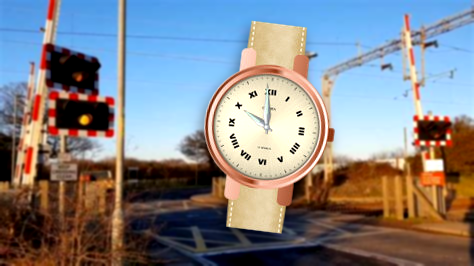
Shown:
**9:59**
